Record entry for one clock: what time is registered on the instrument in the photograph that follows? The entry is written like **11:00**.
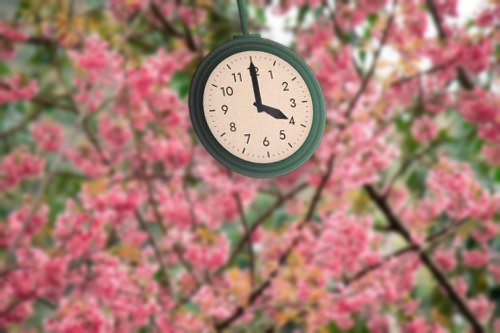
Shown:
**4:00**
